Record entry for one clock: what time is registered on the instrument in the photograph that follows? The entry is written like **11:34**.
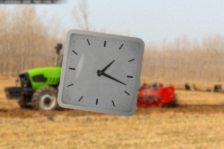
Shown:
**1:18**
